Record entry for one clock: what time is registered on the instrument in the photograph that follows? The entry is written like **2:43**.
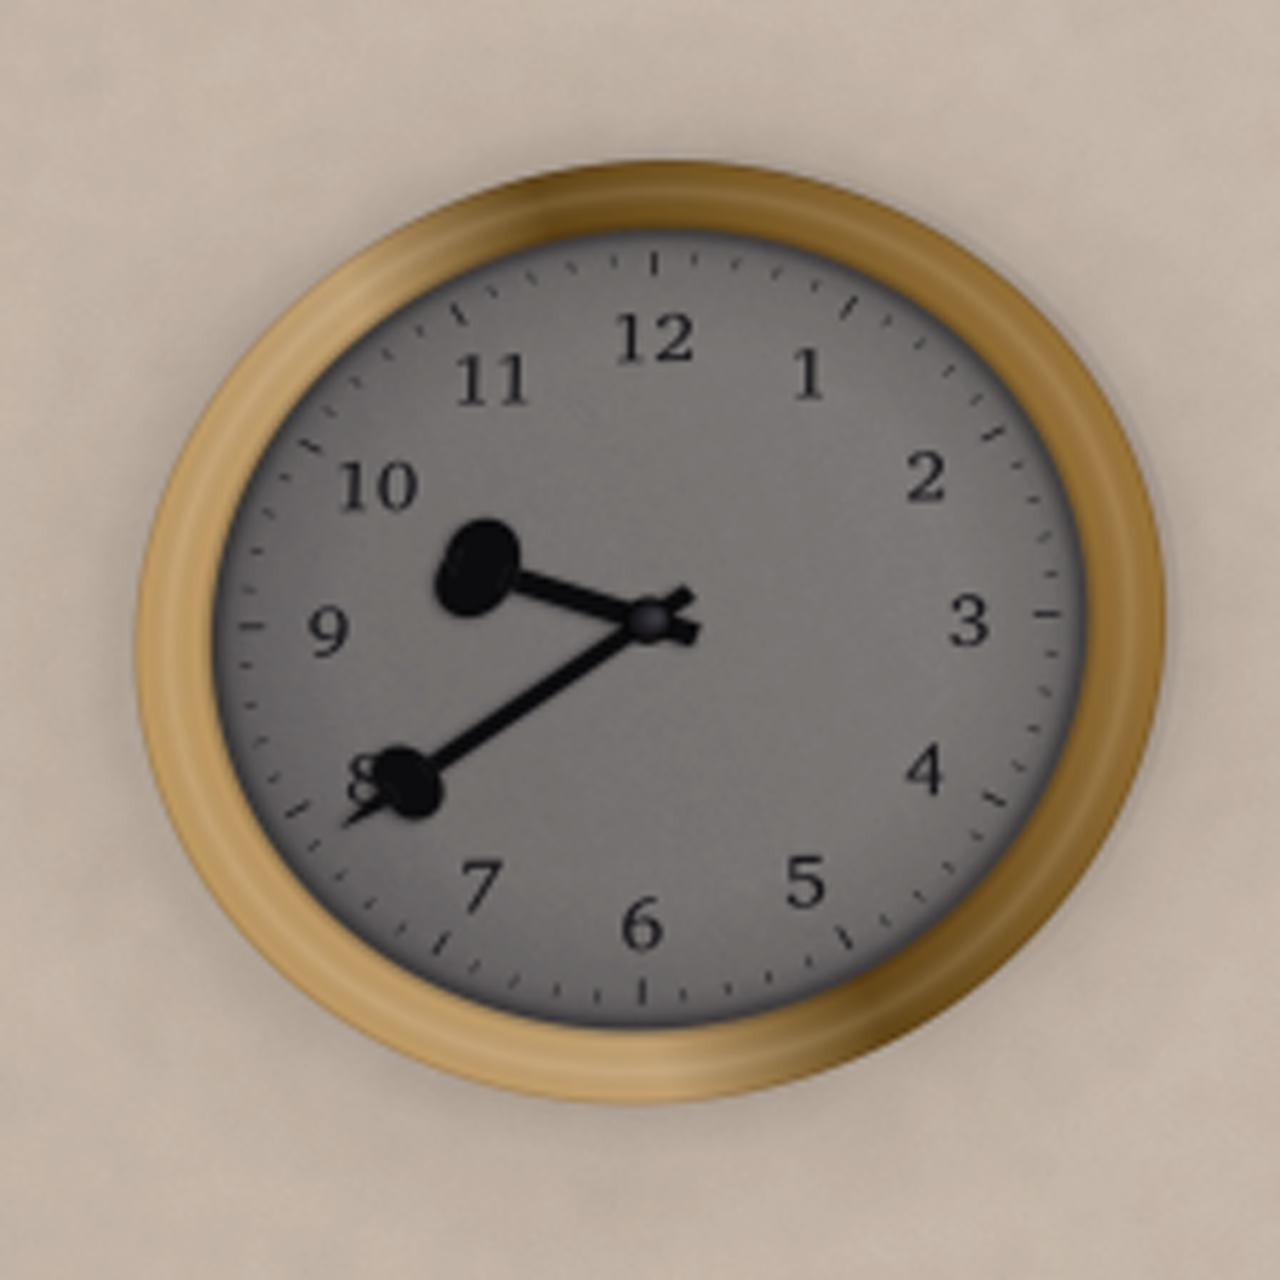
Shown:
**9:39**
